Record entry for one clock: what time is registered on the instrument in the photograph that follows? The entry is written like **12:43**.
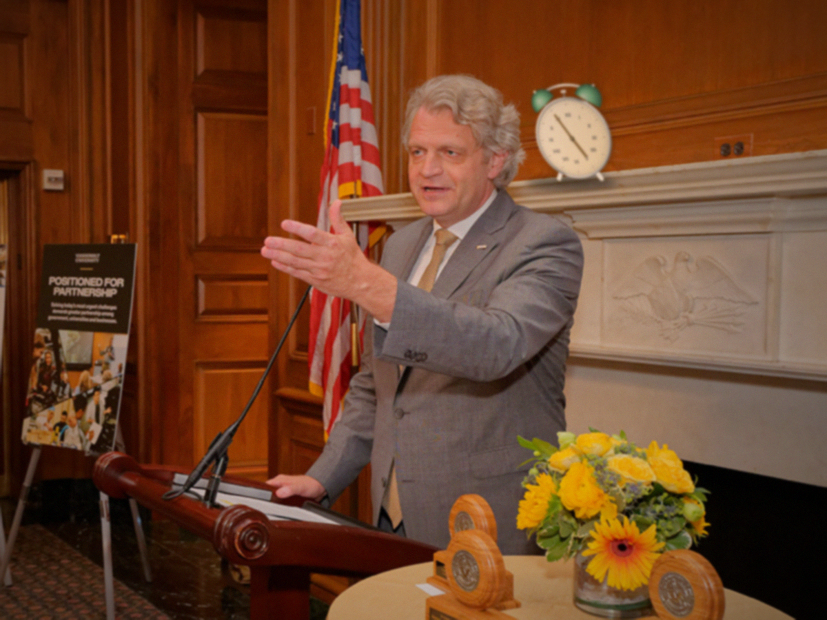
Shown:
**4:55**
